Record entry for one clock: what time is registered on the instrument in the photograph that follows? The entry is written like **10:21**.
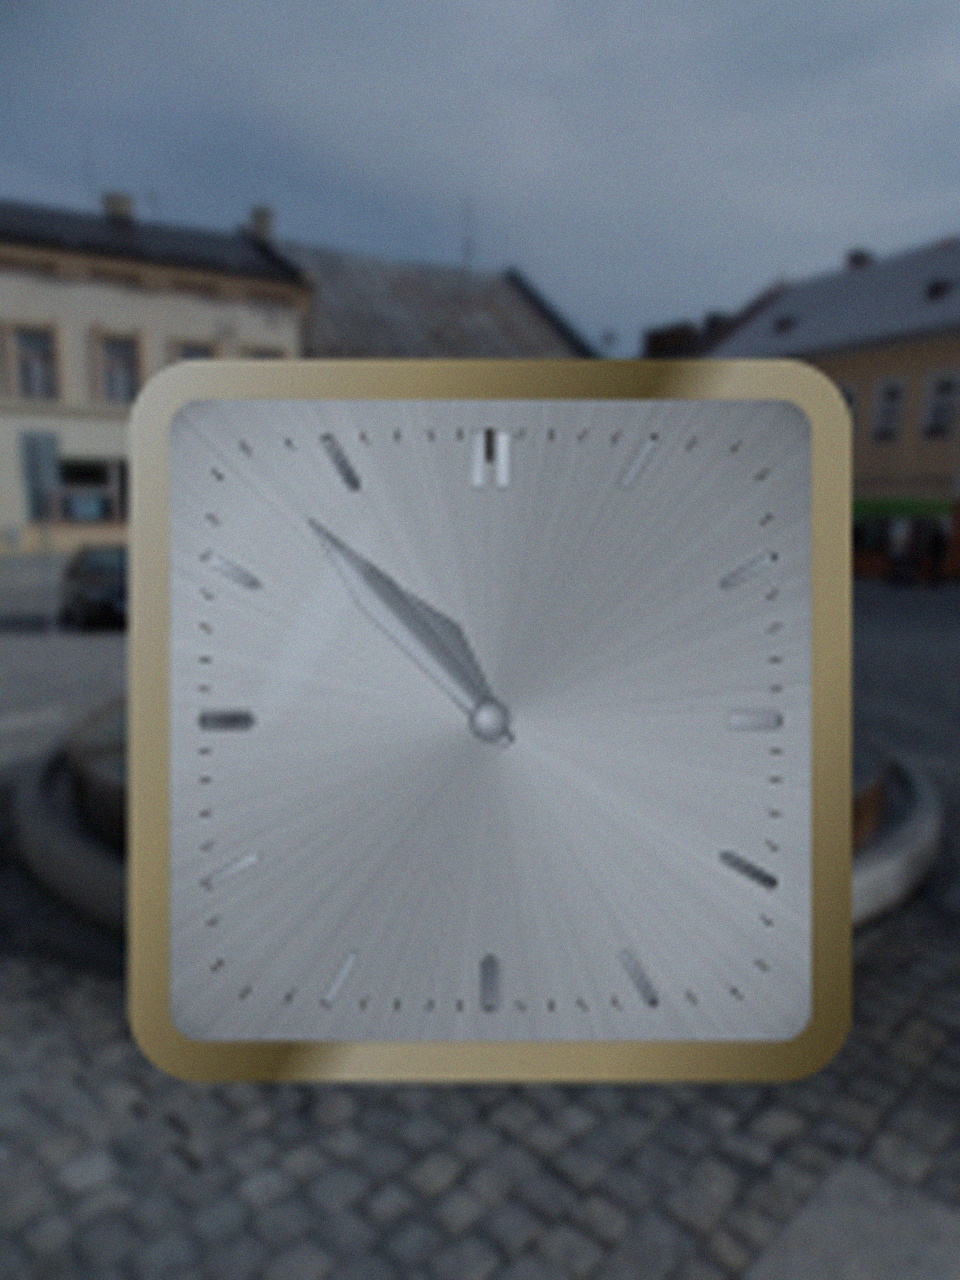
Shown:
**10:53**
